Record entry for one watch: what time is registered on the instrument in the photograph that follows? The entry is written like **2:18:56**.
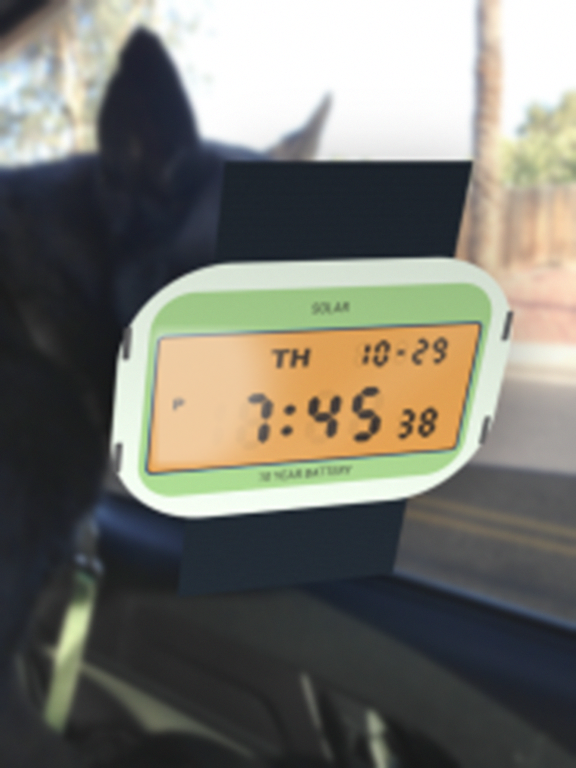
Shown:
**7:45:38**
